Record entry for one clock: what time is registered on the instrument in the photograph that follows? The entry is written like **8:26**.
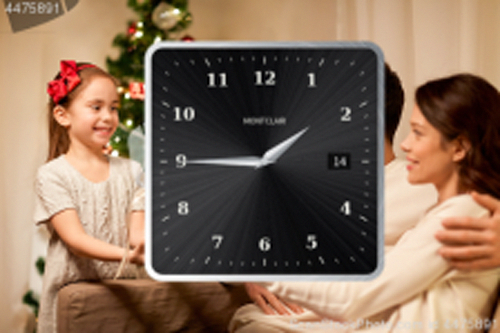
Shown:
**1:45**
